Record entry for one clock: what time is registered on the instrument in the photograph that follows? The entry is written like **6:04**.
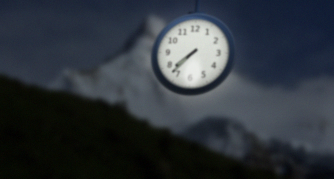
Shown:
**7:37**
